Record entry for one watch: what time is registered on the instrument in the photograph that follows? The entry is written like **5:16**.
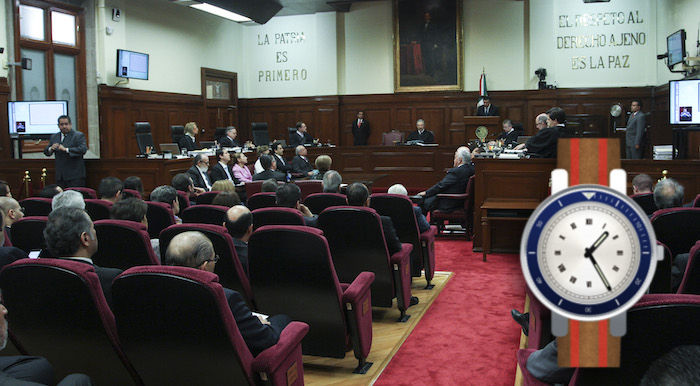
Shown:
**1:25**
